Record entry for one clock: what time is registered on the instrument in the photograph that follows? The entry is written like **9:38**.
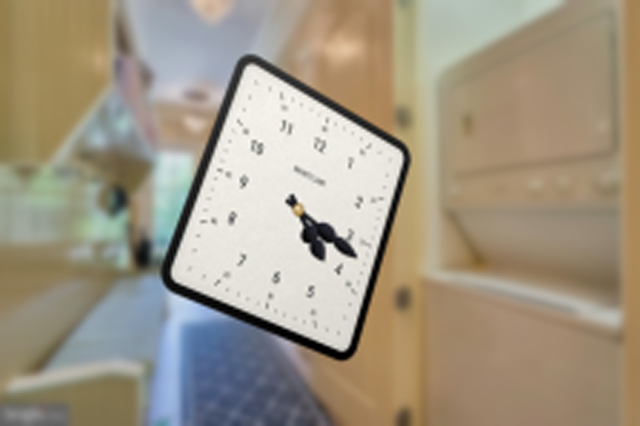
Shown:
**4:17**
